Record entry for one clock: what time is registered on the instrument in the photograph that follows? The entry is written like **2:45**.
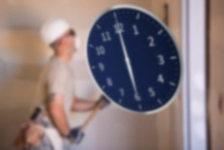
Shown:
**6:00**
